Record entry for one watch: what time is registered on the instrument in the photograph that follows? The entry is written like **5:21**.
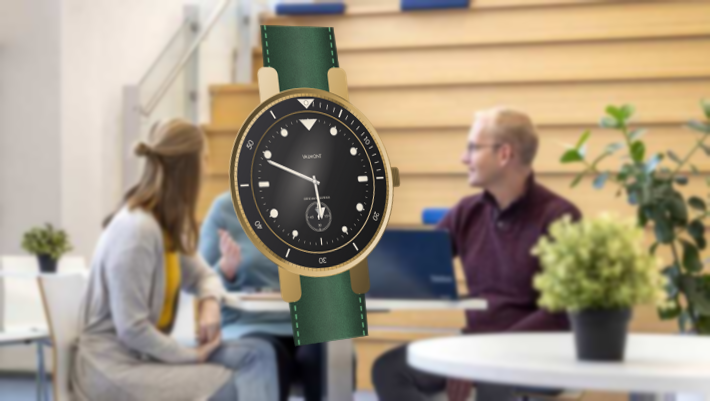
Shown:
**5:49**
